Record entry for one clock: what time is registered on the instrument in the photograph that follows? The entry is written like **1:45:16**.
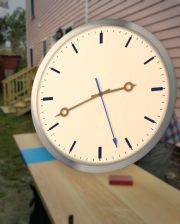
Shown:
**2:41:27**
